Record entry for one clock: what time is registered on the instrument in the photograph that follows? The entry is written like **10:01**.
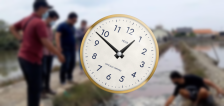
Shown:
**12:48**
